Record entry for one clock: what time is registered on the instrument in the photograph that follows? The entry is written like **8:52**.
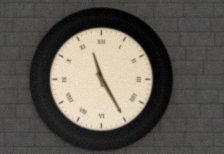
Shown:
**11:25**
